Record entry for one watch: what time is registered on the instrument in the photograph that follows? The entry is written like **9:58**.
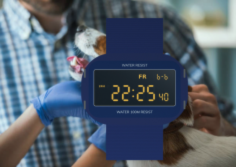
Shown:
**22:25**
